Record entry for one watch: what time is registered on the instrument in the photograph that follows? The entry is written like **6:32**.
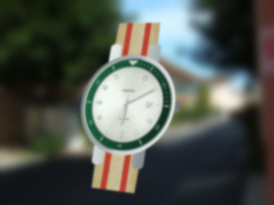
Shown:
**6:10**
